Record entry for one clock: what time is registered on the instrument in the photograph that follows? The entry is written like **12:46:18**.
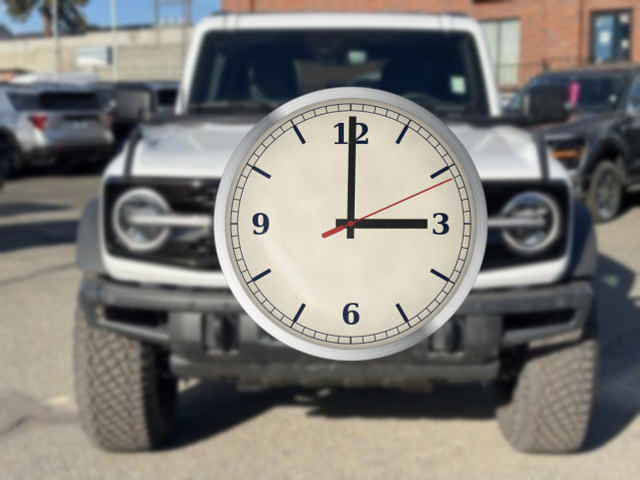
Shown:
**3:00:11**
